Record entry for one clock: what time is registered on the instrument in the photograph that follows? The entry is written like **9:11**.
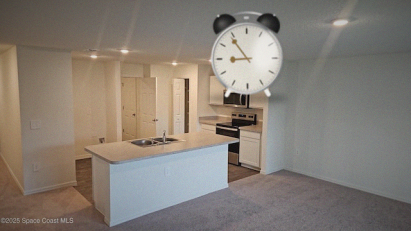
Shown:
**8:54**
